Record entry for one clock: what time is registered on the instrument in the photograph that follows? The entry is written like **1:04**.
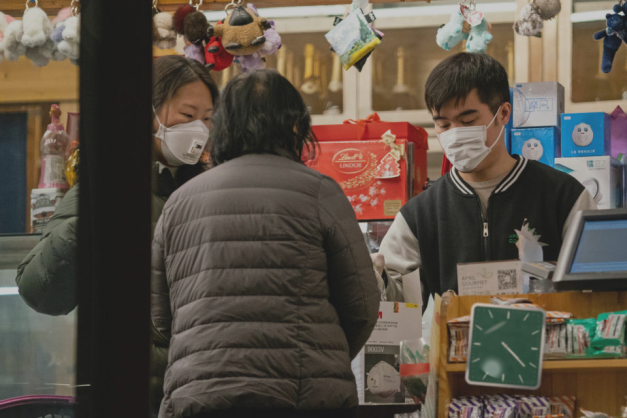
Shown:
**4:22**
